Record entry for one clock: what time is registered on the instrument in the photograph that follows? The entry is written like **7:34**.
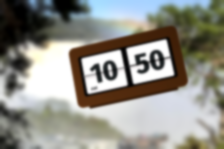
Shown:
**10:50**
